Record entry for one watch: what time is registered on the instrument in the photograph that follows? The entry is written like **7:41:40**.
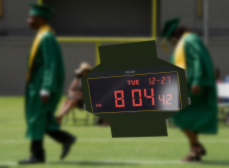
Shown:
**8:04:42**
